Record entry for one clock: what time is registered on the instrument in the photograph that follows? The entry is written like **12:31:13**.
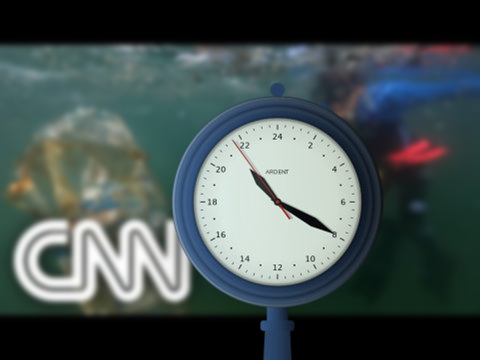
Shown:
**21:19:54**
